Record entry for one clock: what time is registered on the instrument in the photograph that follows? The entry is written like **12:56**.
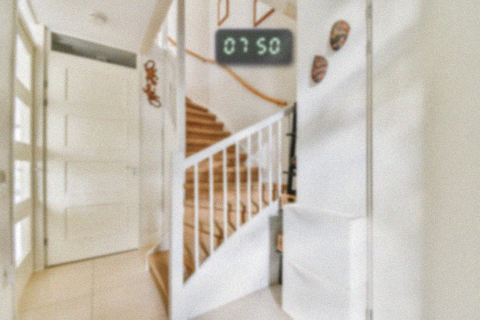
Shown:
**7:50**
